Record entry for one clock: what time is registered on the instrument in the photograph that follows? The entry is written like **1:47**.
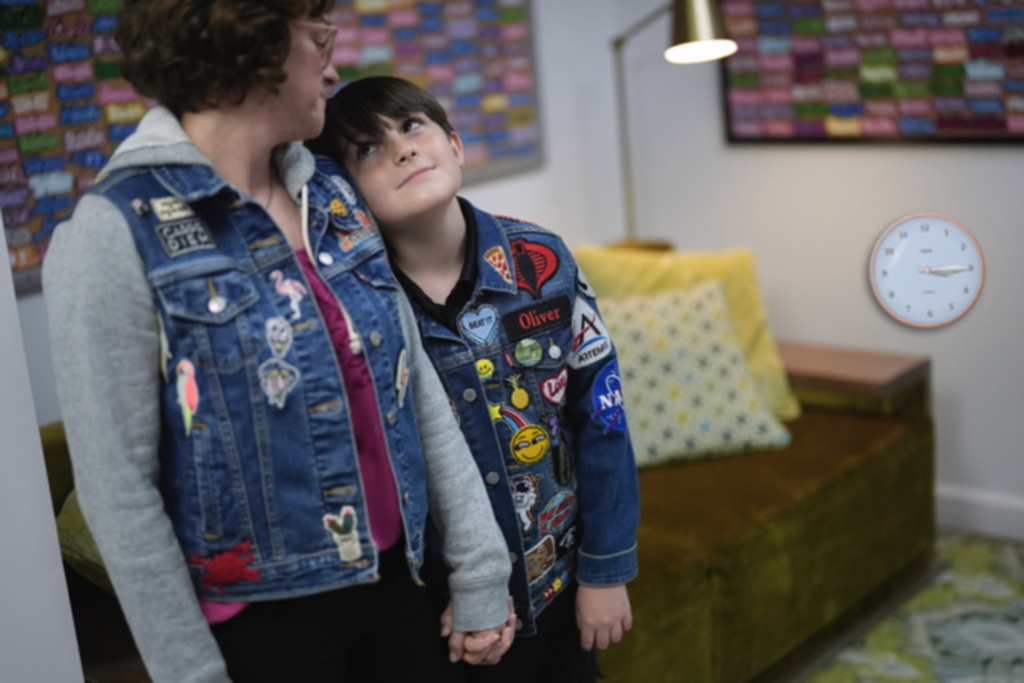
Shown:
**3:15**
